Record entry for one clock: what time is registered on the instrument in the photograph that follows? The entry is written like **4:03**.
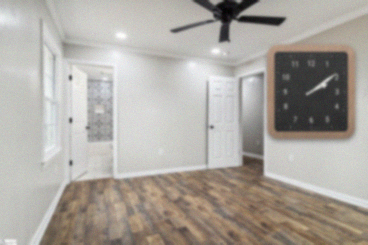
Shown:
**2:09**
